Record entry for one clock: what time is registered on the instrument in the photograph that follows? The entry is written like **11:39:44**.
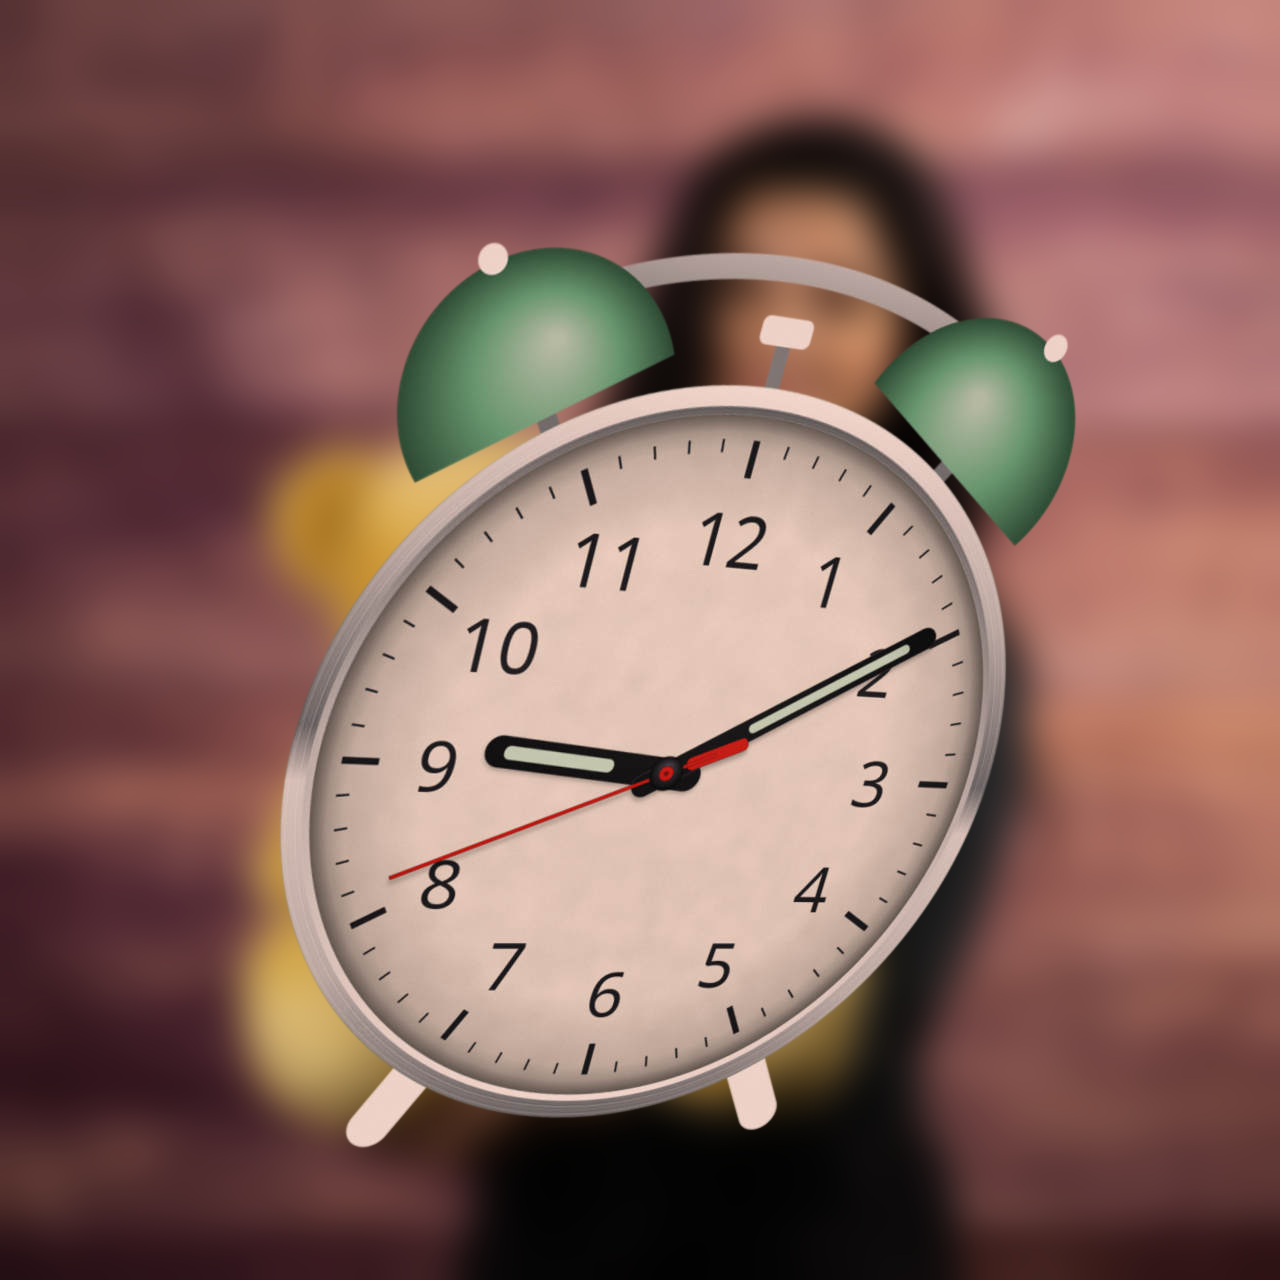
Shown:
**9:09:41**
